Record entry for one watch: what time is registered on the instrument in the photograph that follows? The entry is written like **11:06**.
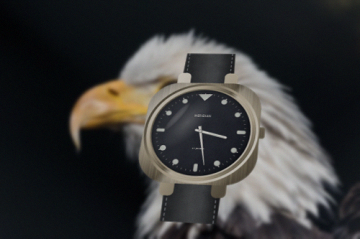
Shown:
**3:28**
